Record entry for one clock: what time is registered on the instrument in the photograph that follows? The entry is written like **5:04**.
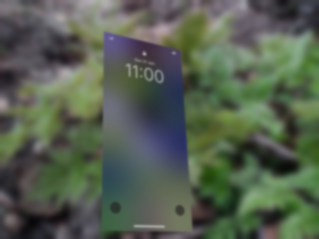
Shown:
**11:00**
